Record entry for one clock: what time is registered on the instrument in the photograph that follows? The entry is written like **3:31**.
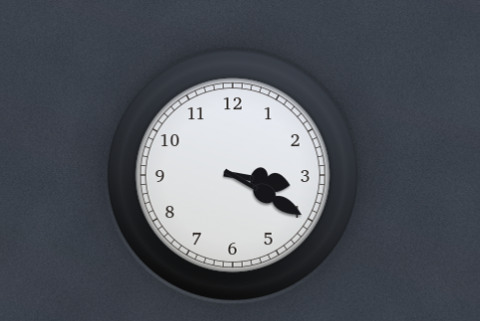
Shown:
**3:20**
